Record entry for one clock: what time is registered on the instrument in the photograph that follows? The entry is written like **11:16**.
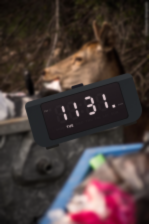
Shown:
**11:31**
